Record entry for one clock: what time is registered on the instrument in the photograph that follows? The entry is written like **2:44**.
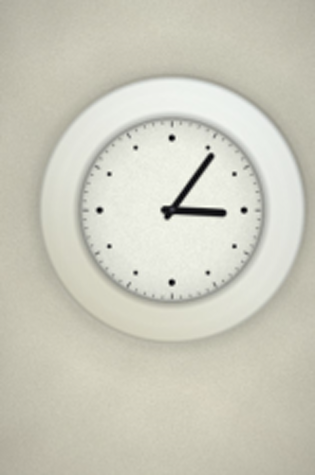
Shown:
**3:06**
